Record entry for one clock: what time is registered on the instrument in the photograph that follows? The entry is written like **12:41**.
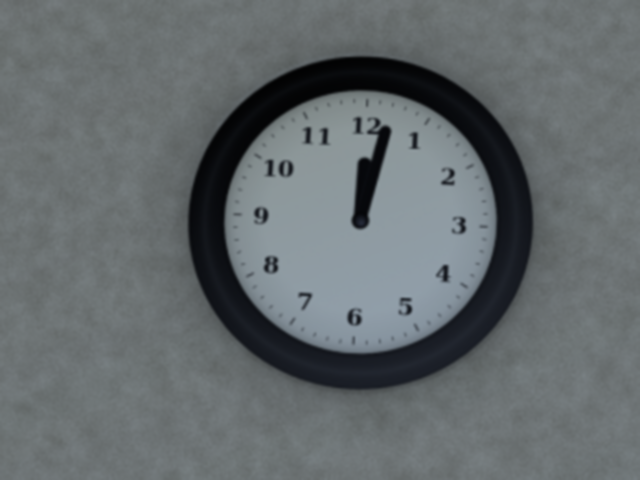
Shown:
**12:02**
